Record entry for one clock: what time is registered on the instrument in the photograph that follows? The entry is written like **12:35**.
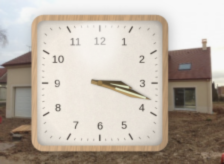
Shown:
**3:18**
